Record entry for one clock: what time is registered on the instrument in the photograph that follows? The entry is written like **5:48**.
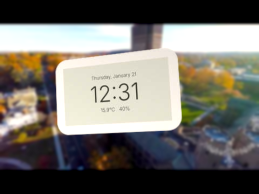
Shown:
**12:31**
